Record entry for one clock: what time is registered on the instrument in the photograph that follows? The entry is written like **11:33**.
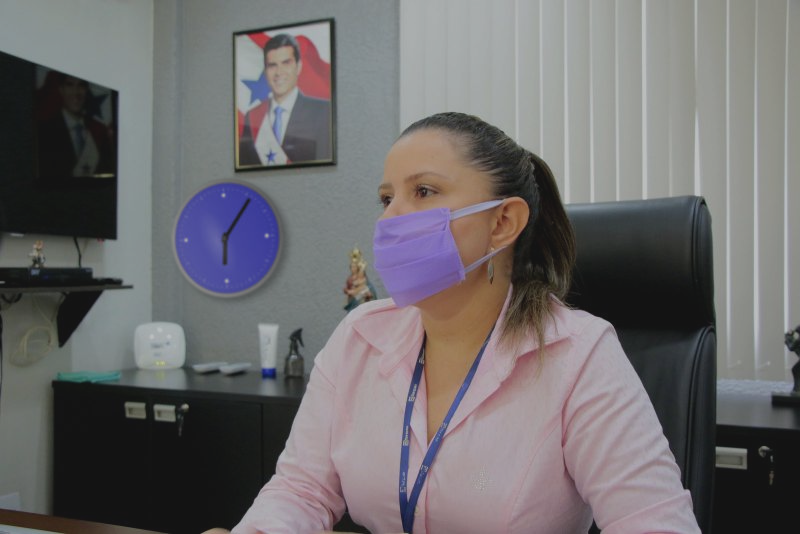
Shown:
**6:06**
